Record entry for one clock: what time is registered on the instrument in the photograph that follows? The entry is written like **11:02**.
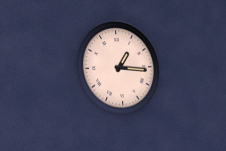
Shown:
**1:16**
